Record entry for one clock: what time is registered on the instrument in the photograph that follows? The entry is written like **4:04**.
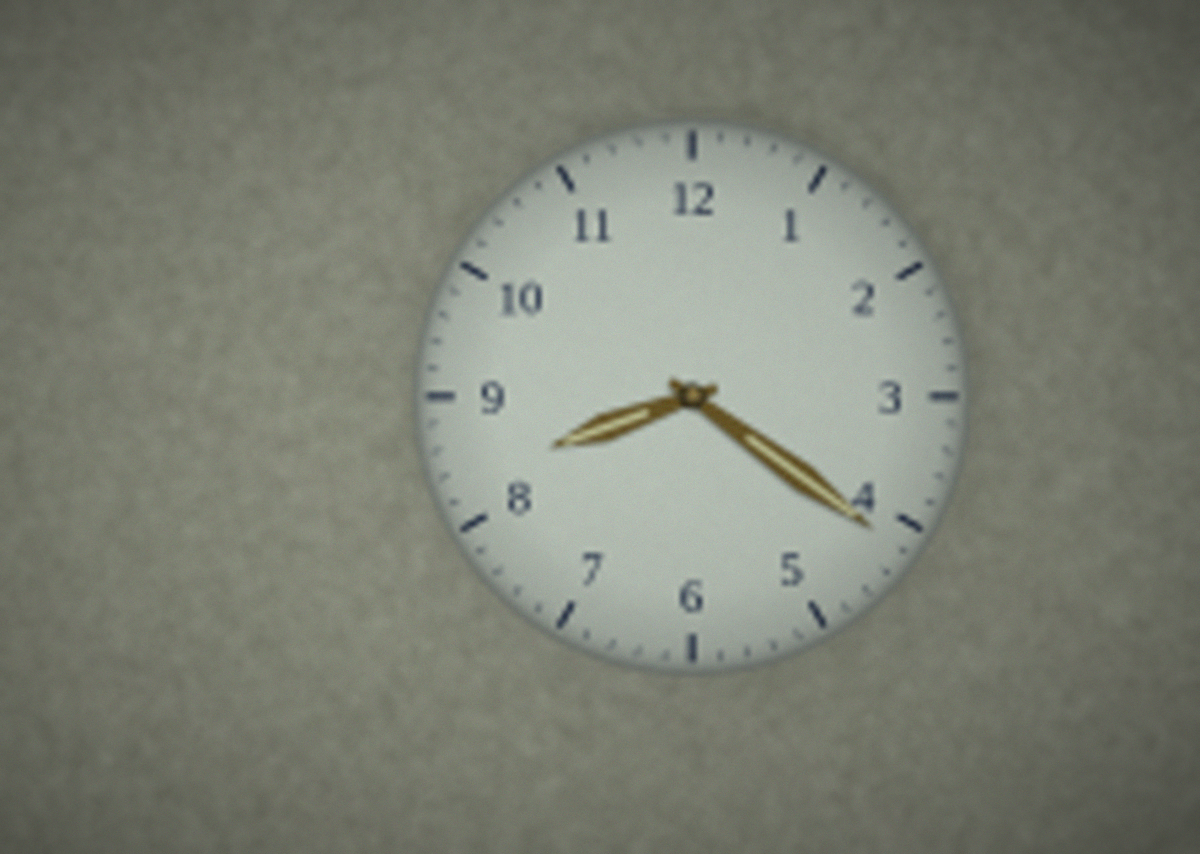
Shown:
**8:21**
